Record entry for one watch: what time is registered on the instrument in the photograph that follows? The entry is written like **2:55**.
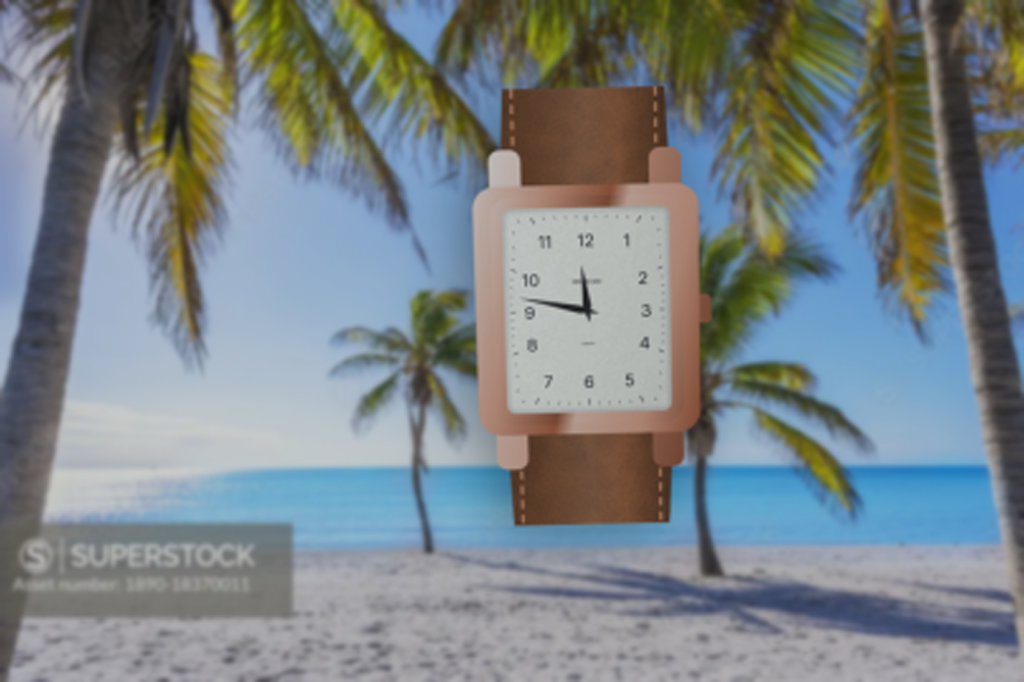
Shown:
**11:47**
